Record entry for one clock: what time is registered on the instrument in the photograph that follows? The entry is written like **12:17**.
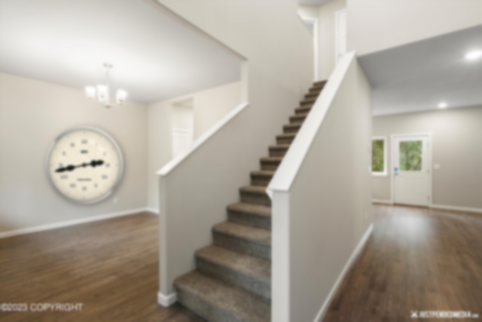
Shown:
**2:43**
